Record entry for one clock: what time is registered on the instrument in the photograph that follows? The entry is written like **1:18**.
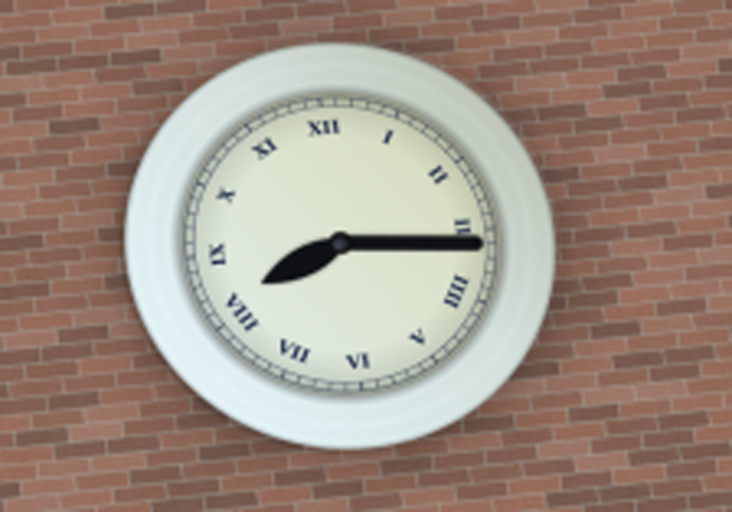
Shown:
**8:16**
